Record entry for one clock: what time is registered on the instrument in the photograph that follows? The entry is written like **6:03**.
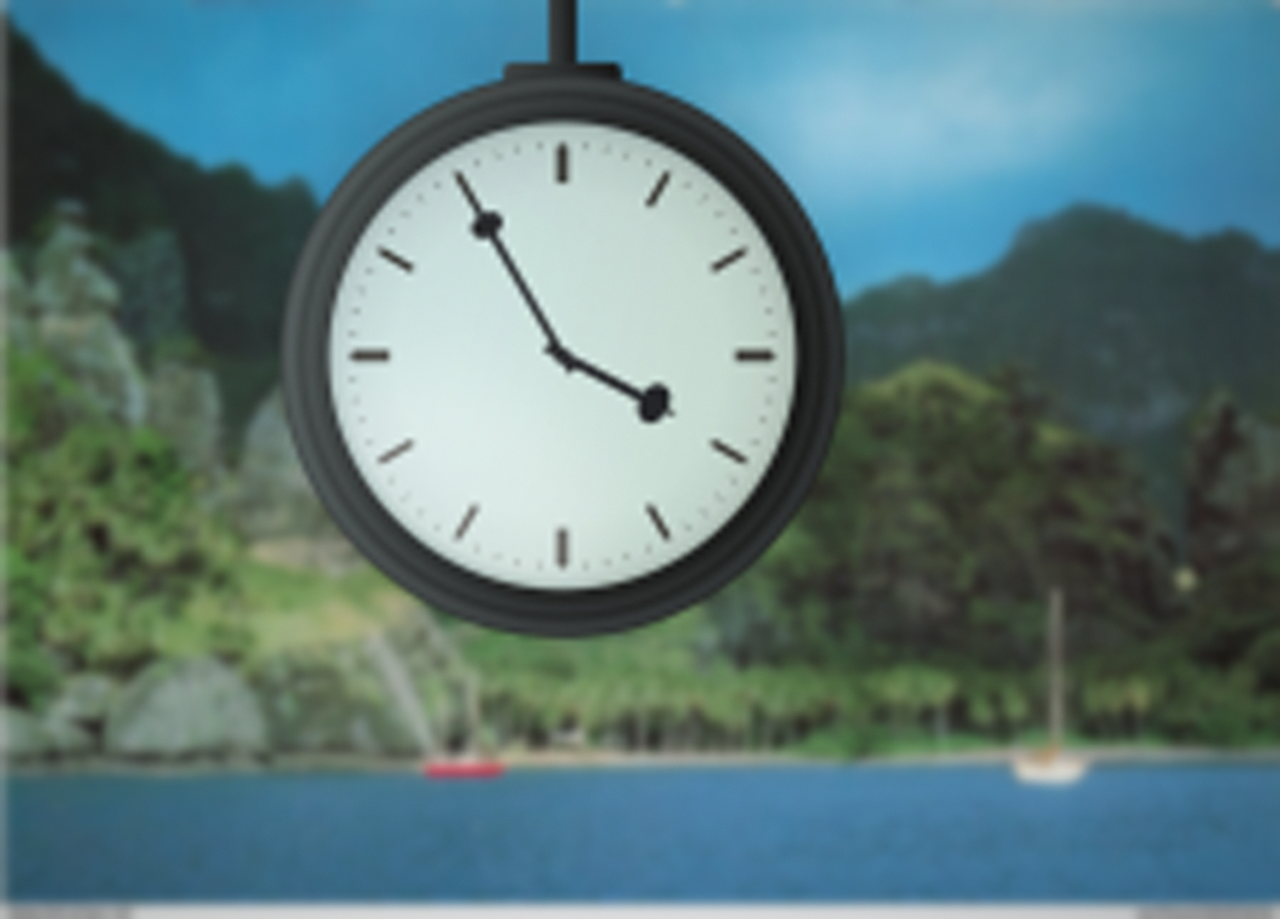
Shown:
**3:55**
